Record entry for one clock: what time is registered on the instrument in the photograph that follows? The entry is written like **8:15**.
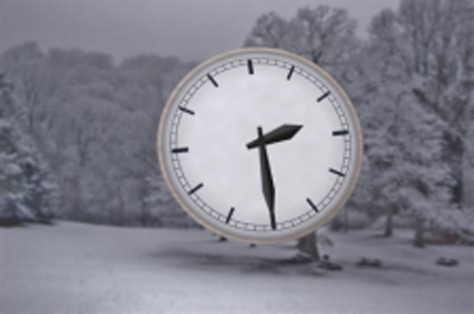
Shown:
**2:30**
